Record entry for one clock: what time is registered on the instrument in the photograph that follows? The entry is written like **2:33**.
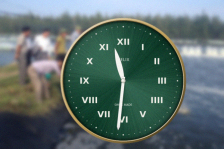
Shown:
**11:31**
